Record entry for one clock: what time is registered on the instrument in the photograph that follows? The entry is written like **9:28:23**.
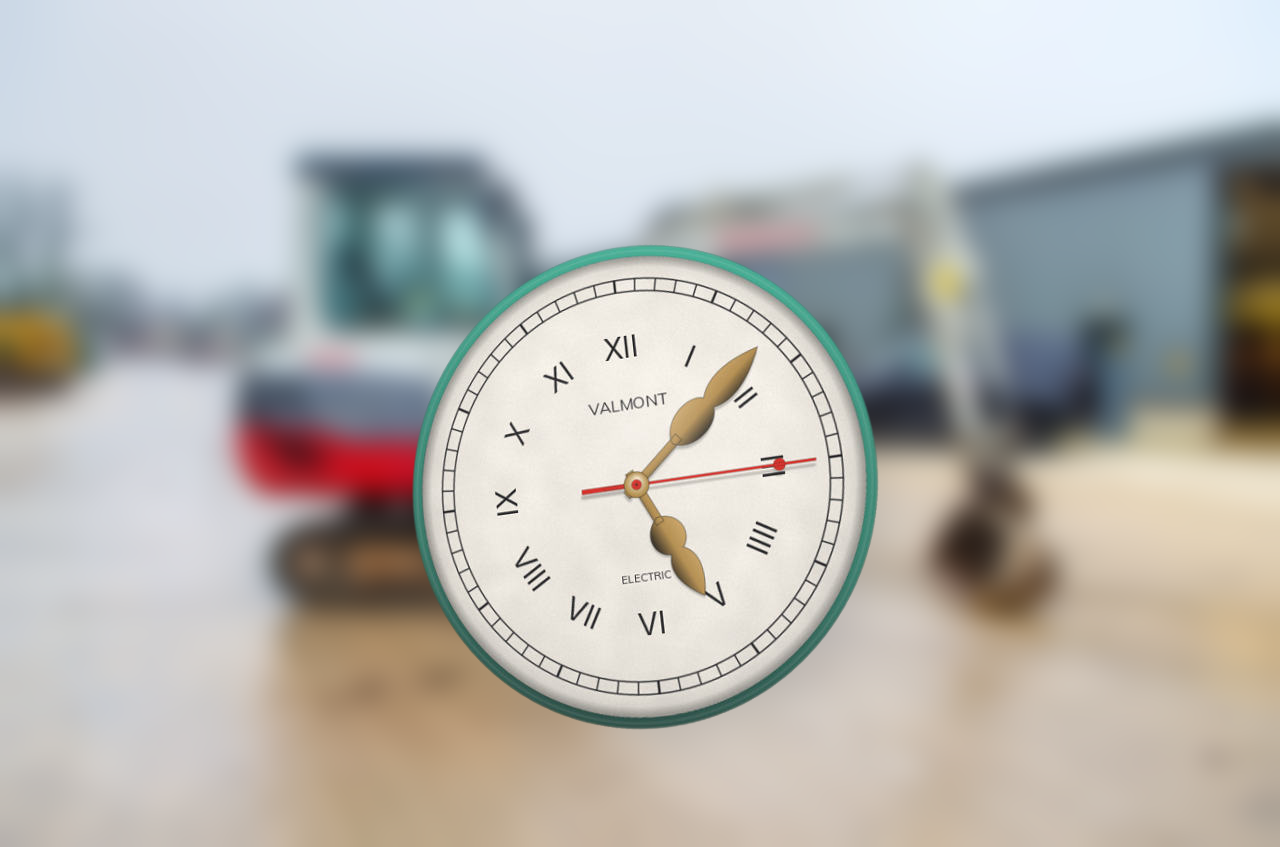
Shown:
**5:08:15**
